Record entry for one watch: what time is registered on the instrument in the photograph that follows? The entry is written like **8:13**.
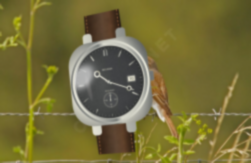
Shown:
**10:19**
